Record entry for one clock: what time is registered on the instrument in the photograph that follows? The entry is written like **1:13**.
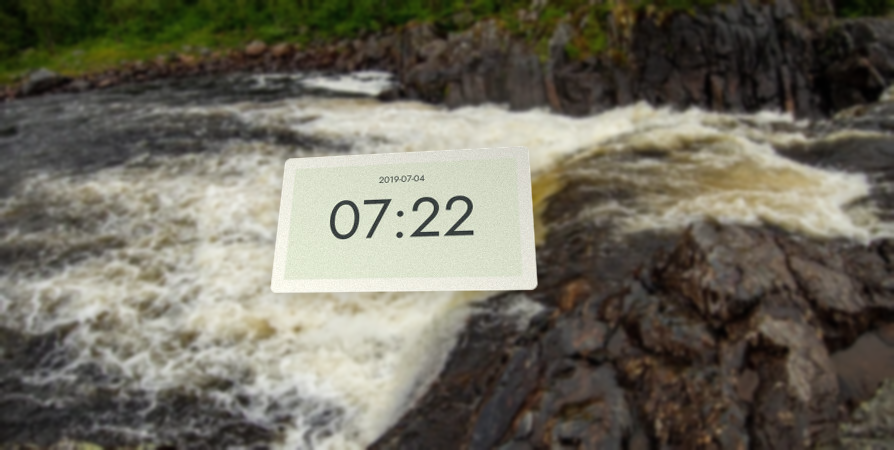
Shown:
**7:22**
